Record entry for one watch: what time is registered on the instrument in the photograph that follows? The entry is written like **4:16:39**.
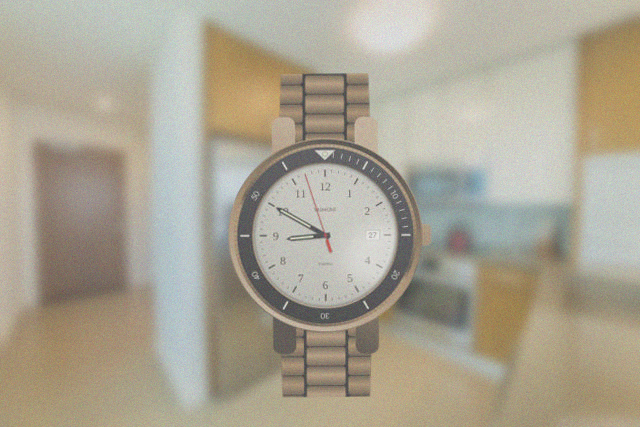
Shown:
**8:49:57**
